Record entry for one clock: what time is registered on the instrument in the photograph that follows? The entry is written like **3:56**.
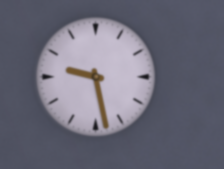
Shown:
**9:28**
